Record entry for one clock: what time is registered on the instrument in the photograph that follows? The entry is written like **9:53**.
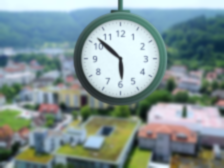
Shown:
**5:52**
